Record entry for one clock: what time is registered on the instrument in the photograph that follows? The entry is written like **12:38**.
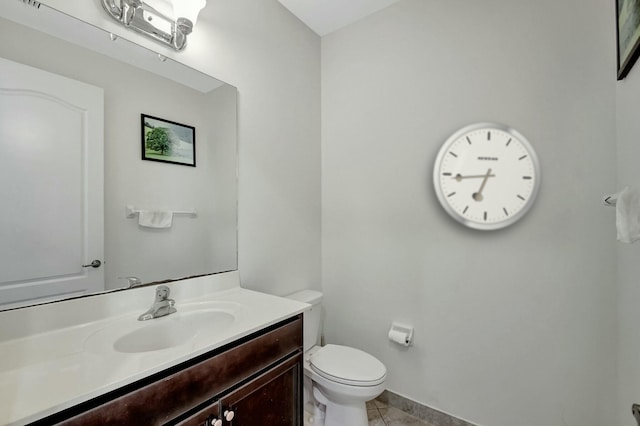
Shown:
**6:44**
